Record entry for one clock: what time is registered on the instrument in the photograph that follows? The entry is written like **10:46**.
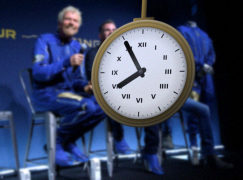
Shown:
**7:55**
